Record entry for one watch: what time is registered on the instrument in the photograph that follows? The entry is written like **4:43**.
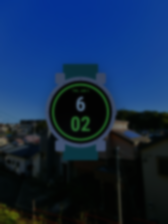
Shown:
**6:02**
